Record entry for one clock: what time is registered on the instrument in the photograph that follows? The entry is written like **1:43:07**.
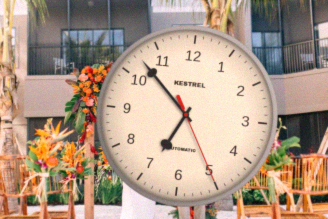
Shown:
**6:52:25**
